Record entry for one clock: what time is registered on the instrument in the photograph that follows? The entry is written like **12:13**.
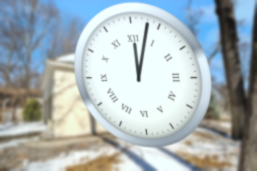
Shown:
**12:03**
